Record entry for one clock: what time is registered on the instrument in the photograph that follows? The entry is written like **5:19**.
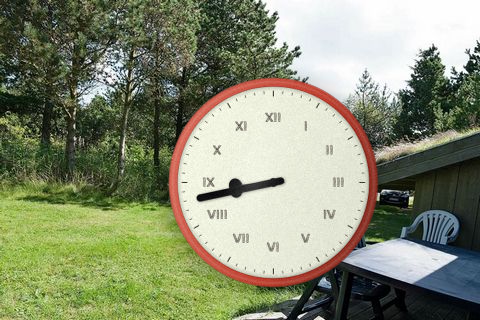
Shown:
**8:43**
